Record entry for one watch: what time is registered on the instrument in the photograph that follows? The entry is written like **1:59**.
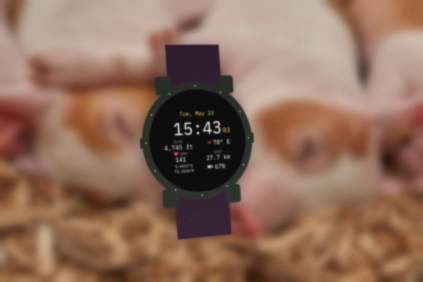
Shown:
**15:43**
